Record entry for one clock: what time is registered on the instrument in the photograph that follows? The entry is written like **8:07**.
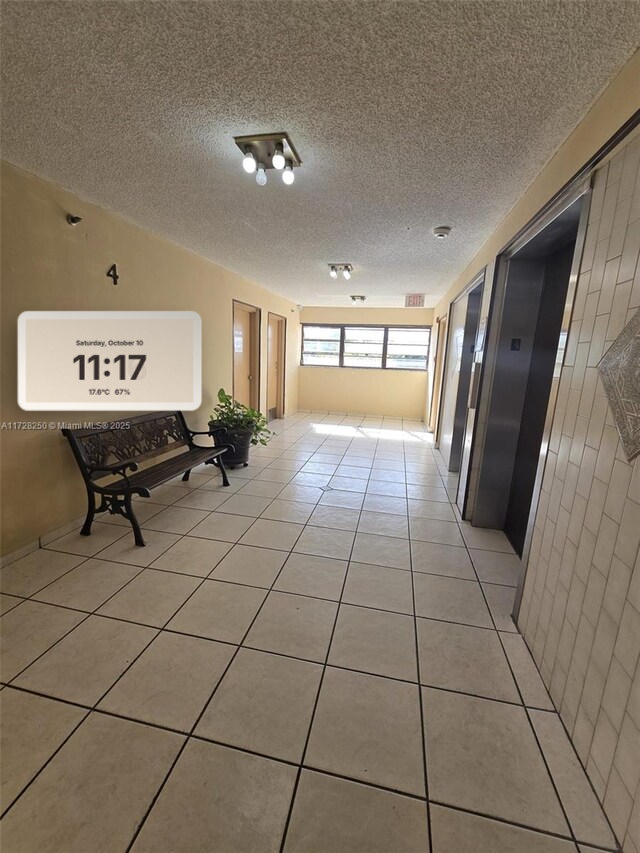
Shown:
**11:17**
